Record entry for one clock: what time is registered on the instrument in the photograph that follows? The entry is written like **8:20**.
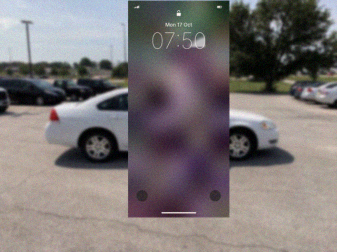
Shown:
**7:50**
